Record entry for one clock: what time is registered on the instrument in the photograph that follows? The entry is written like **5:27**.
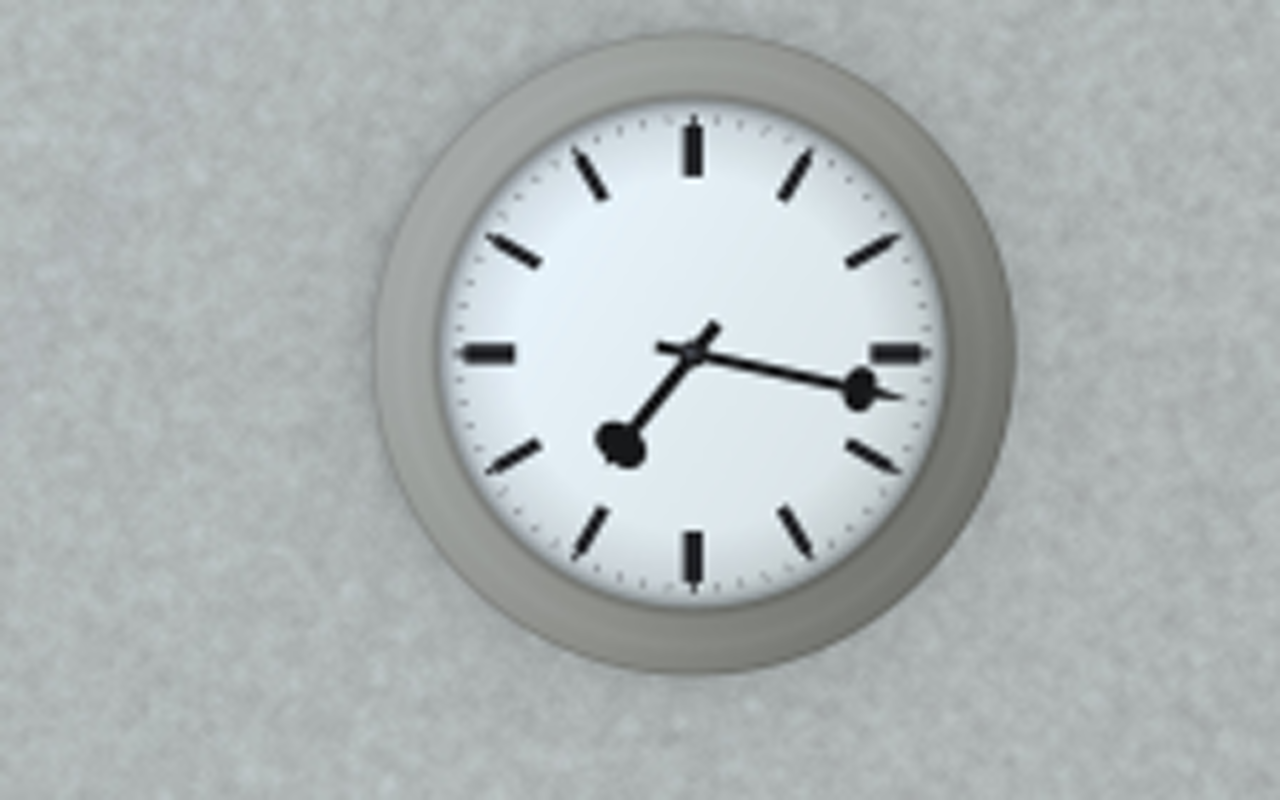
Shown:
**7:17**
